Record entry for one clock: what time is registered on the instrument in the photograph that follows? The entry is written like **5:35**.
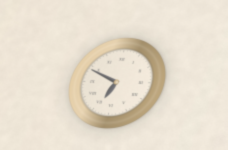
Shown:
**6:49**
